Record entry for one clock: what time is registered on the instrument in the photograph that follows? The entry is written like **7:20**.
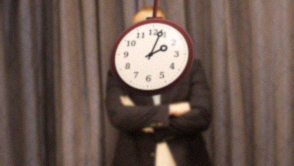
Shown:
**2:03**
